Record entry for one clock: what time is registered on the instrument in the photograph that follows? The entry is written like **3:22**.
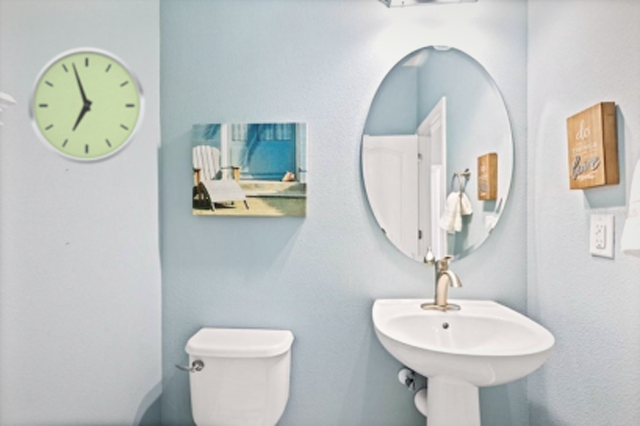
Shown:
**6:57**
